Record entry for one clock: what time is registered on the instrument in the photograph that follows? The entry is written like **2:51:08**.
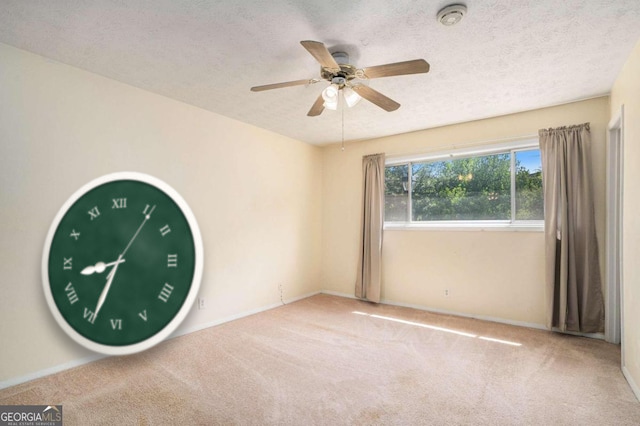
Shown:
**8:34:06**
